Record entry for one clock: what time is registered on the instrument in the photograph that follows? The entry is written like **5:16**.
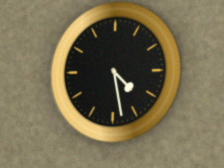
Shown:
**4:28**
